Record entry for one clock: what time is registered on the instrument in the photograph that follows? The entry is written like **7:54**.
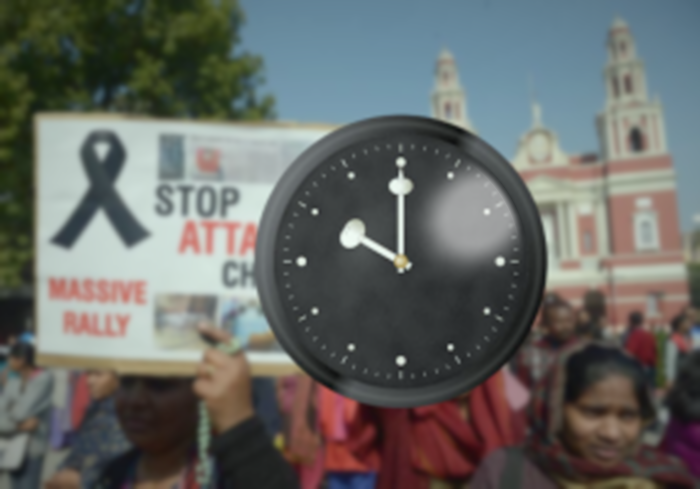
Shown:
**10:00**
